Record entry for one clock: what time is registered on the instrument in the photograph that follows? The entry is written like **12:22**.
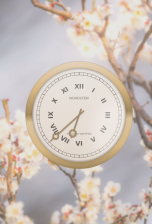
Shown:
**6:38**
